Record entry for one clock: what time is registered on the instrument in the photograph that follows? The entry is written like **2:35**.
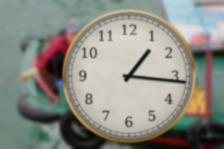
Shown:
**1:16**
